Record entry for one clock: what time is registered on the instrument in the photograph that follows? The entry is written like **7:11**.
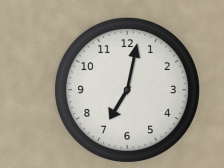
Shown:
**7:02**
